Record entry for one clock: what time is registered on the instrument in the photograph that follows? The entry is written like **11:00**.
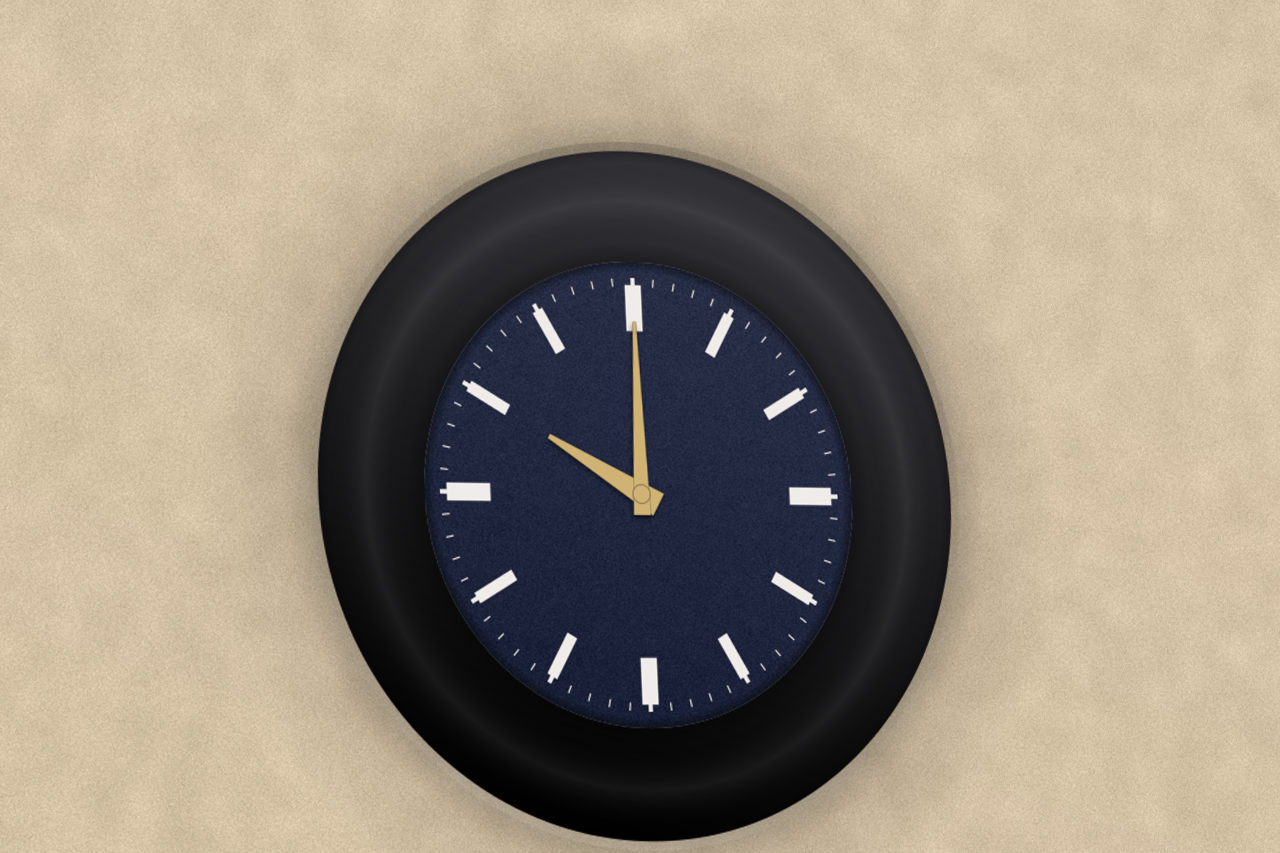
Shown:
**10:00**
